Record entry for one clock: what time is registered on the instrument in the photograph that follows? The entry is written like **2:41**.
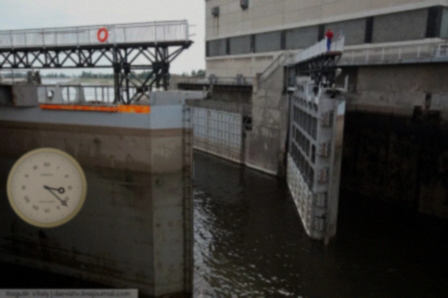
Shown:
**3:22**
